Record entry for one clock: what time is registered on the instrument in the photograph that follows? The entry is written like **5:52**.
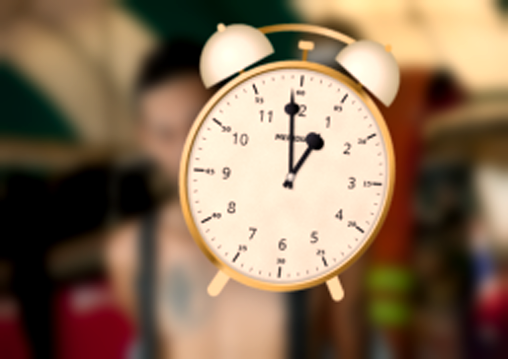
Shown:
**12:59**
